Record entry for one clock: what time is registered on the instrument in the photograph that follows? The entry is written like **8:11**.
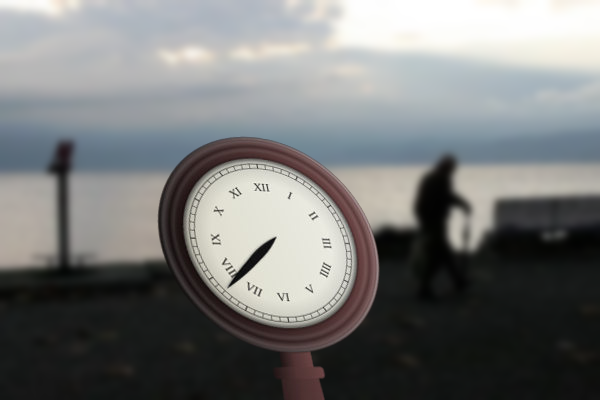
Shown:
**7:38**
